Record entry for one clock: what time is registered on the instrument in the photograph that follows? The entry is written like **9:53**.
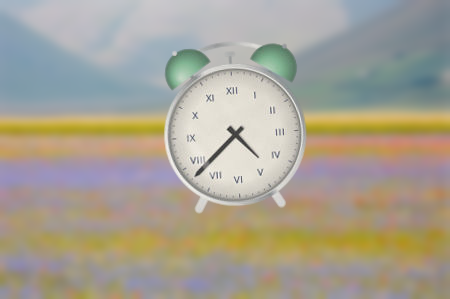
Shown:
**4:38**
